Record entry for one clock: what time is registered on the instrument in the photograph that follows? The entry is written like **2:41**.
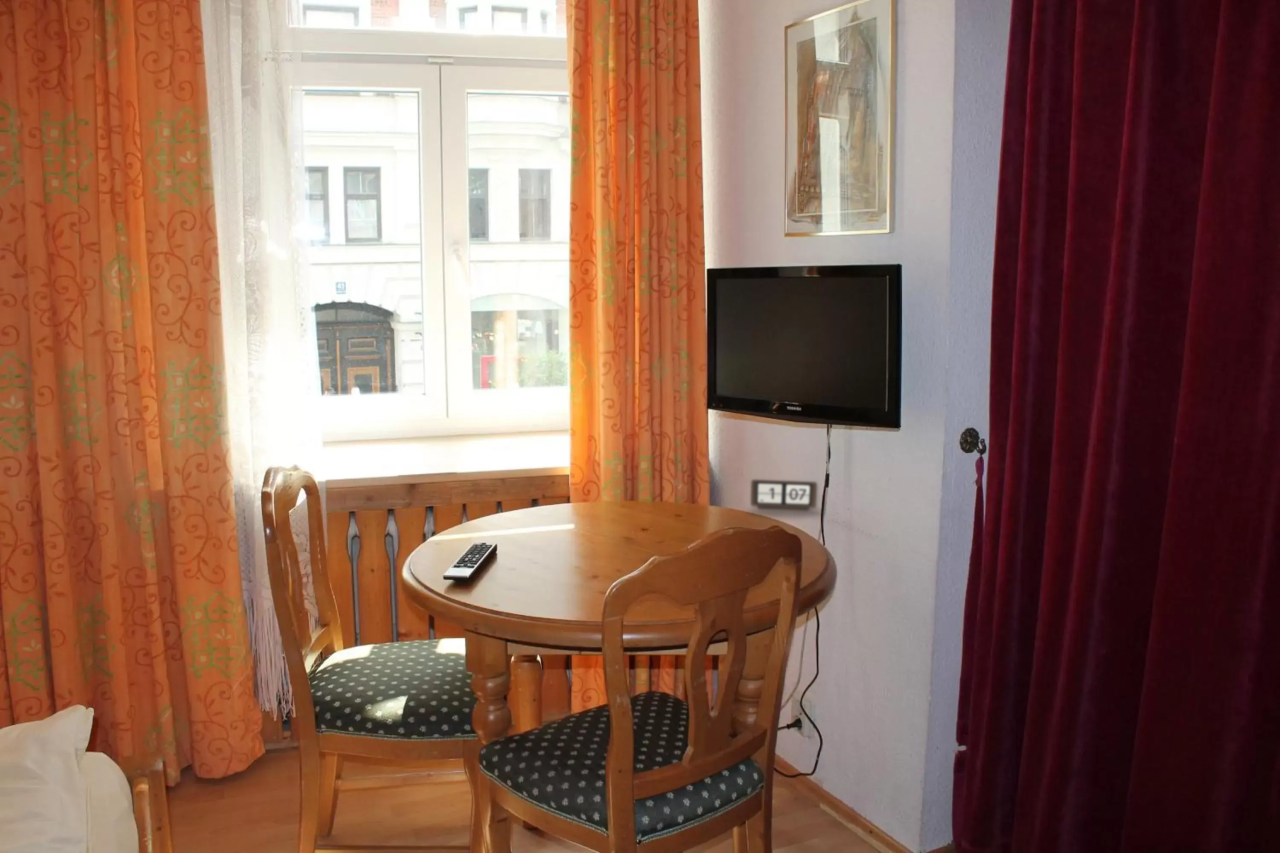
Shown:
**1:07**
